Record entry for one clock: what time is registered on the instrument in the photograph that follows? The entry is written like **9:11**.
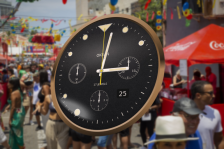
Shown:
**3:02**
